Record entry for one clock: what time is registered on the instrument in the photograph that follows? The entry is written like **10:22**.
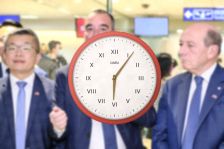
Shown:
**6:06**
